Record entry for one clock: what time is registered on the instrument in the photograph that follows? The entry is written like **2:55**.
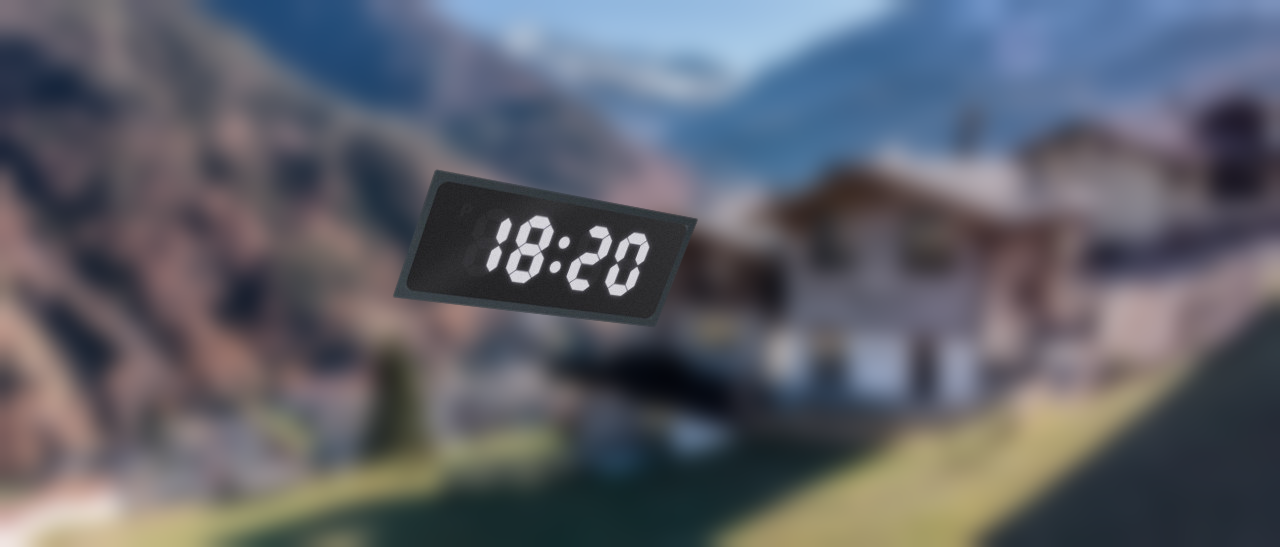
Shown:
**18:20**
